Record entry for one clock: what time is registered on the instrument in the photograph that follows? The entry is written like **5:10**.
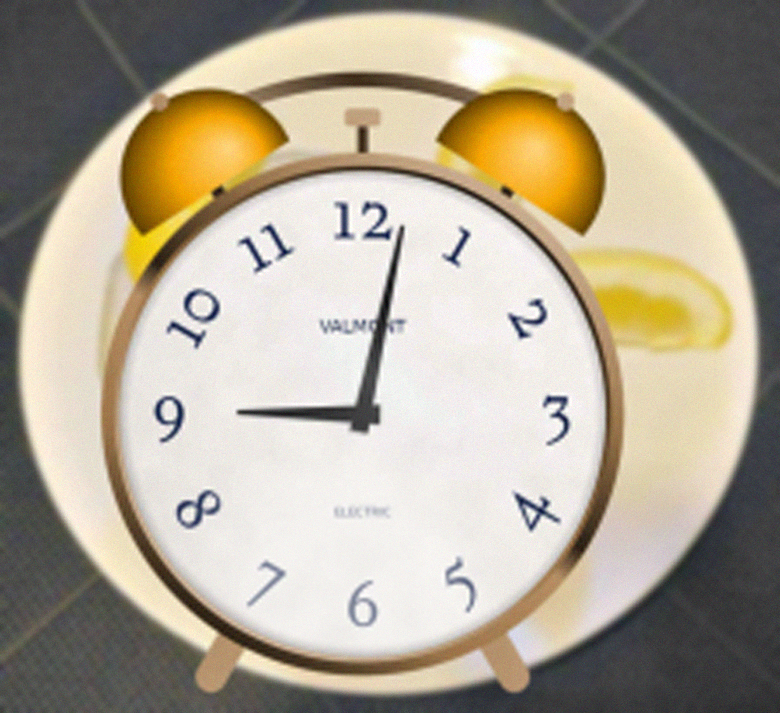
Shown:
**9:02**
